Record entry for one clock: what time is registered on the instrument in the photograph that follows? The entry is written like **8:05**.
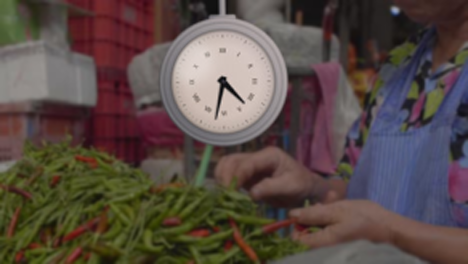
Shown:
**4:32**
